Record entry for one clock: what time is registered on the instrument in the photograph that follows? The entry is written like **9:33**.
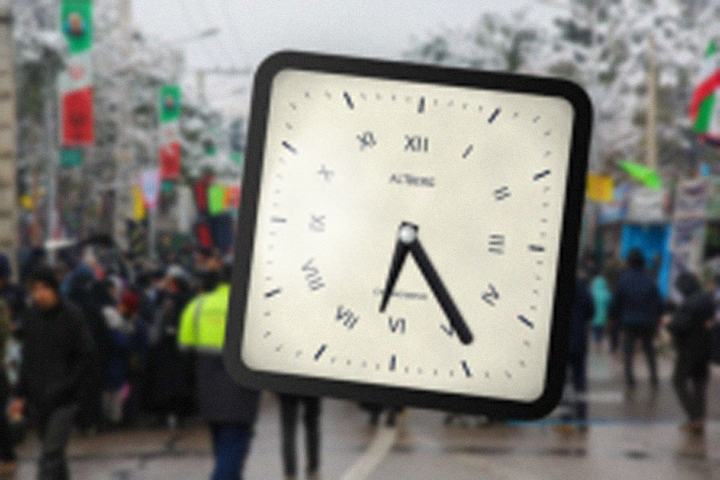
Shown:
**6:24**
